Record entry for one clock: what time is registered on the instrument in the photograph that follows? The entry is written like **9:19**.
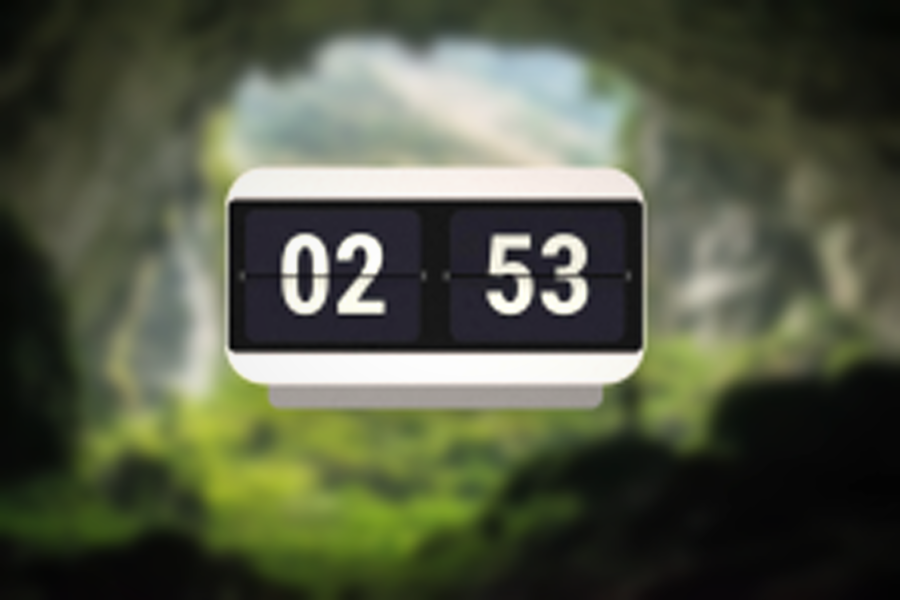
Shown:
**2:53**
